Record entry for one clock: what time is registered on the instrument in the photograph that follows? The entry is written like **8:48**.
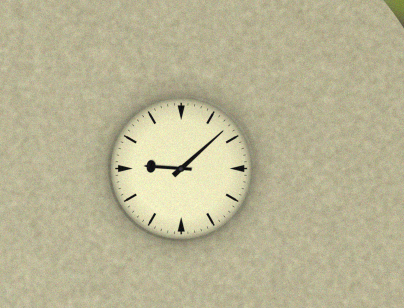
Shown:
**9:08**
